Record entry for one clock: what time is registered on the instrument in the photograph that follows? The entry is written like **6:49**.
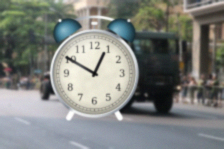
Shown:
**12:50**
